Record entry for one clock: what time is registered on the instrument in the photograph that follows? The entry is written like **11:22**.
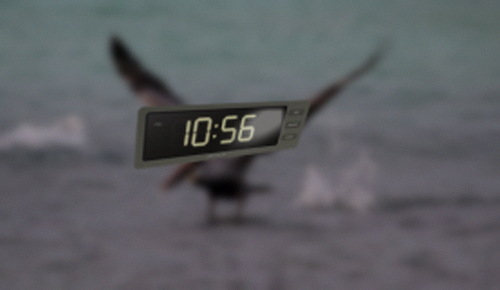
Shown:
**10:56**
